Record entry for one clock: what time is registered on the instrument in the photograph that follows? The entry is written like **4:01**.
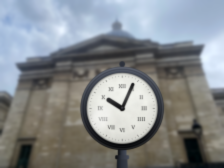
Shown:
**10:04**
